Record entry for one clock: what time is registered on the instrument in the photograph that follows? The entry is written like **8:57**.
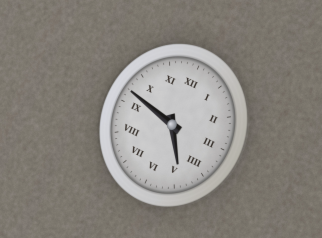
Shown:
**4:47**
